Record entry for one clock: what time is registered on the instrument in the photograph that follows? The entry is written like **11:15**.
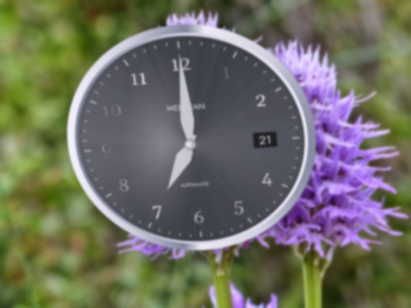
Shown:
**7:00**
